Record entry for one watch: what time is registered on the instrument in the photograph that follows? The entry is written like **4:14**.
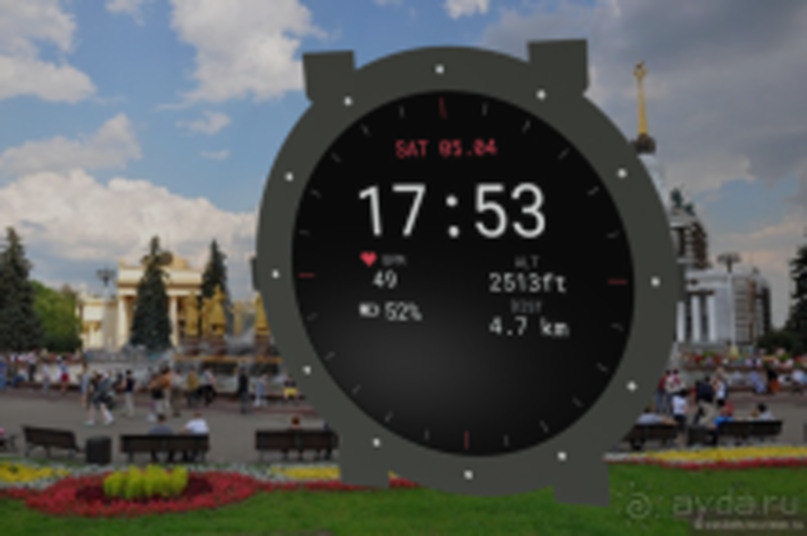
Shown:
**17:53**
